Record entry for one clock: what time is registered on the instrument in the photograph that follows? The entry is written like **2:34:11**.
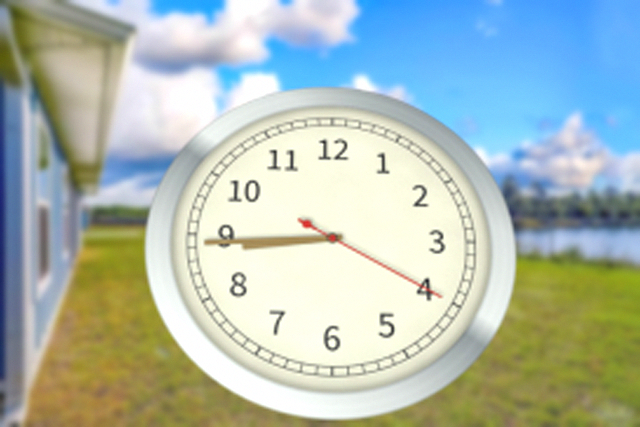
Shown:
**8:44:20**
